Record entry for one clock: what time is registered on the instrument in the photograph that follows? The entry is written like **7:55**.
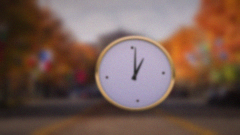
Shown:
**1:01**
